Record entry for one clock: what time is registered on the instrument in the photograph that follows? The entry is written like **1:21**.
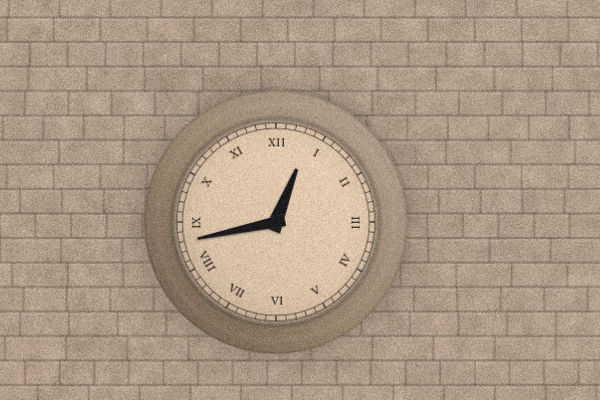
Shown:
**12:43**
